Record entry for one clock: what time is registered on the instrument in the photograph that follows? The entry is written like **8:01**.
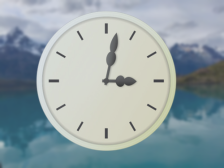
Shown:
**3:02**
